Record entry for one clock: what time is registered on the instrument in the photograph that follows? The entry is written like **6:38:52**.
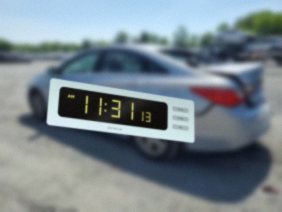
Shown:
**11:31:13**
